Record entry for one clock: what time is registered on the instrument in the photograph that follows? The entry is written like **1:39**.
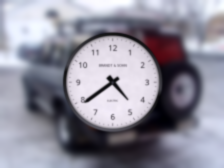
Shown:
**4:39**
